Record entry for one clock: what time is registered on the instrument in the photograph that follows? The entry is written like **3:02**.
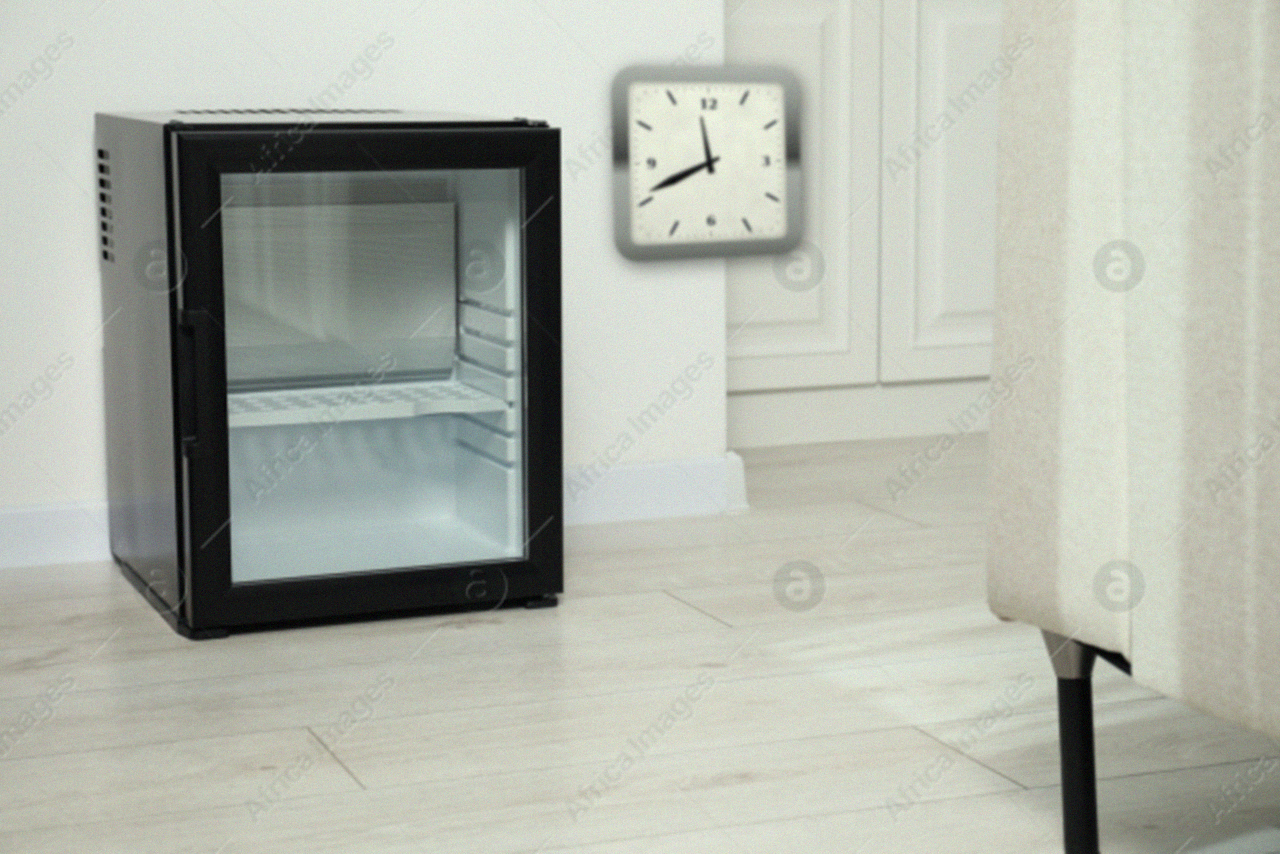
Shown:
**11:41**
